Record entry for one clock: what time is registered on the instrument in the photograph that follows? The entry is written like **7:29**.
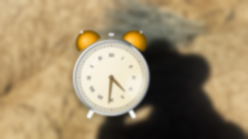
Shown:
**4:31**
